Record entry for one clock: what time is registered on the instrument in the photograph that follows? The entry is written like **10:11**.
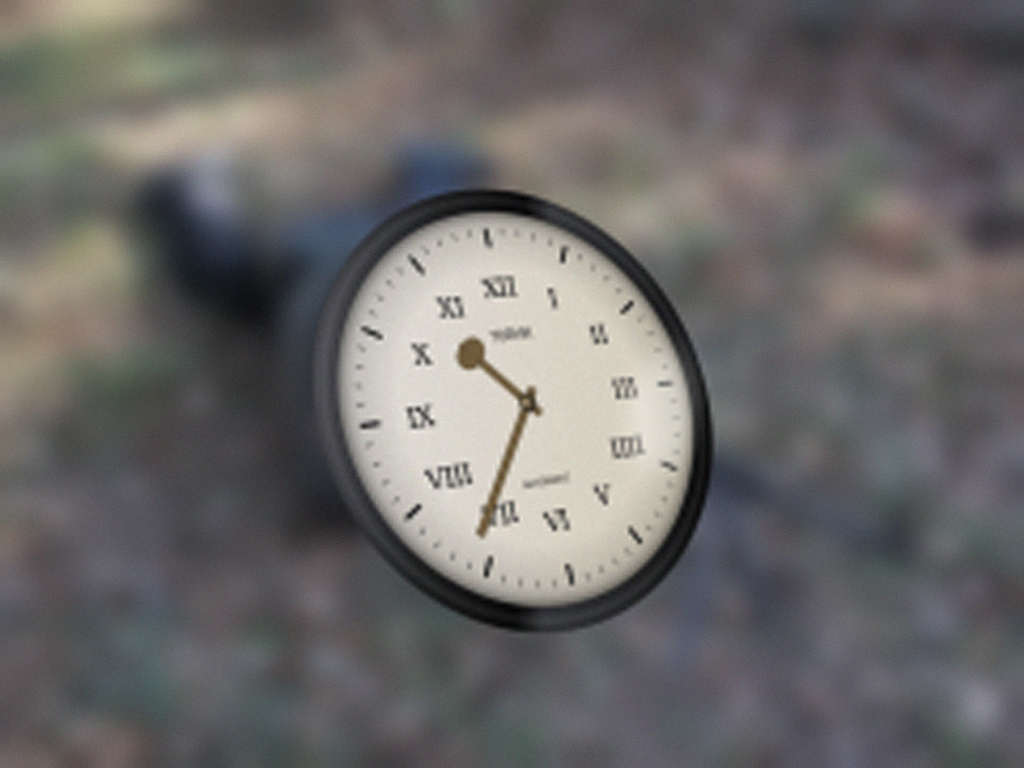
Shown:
**10:36**
